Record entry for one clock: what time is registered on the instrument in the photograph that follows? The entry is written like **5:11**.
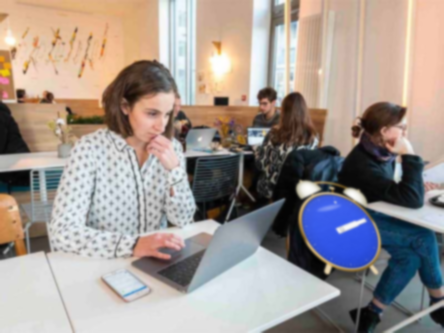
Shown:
**2:11**
